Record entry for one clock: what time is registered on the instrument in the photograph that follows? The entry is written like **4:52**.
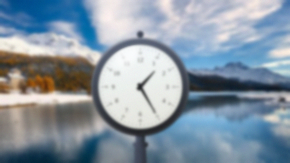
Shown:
**1:25**
